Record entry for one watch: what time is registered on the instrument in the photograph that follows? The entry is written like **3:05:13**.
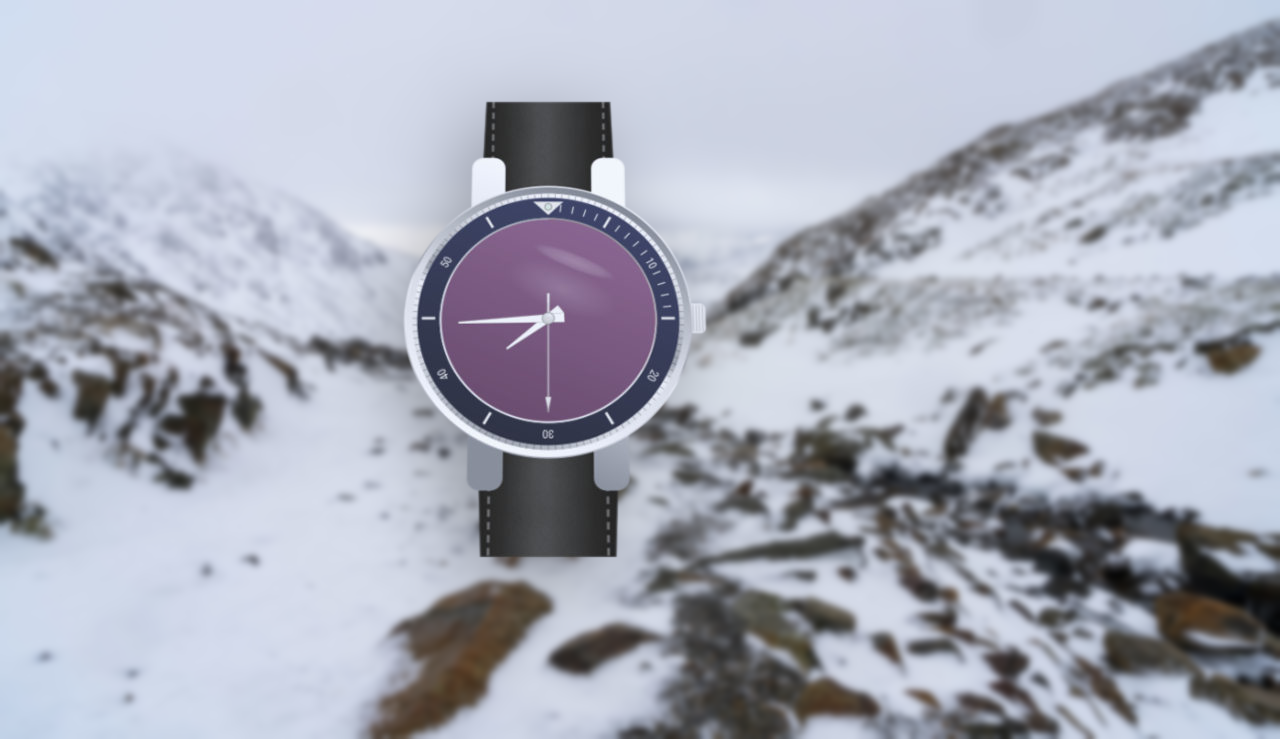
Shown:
**7:44:30**
